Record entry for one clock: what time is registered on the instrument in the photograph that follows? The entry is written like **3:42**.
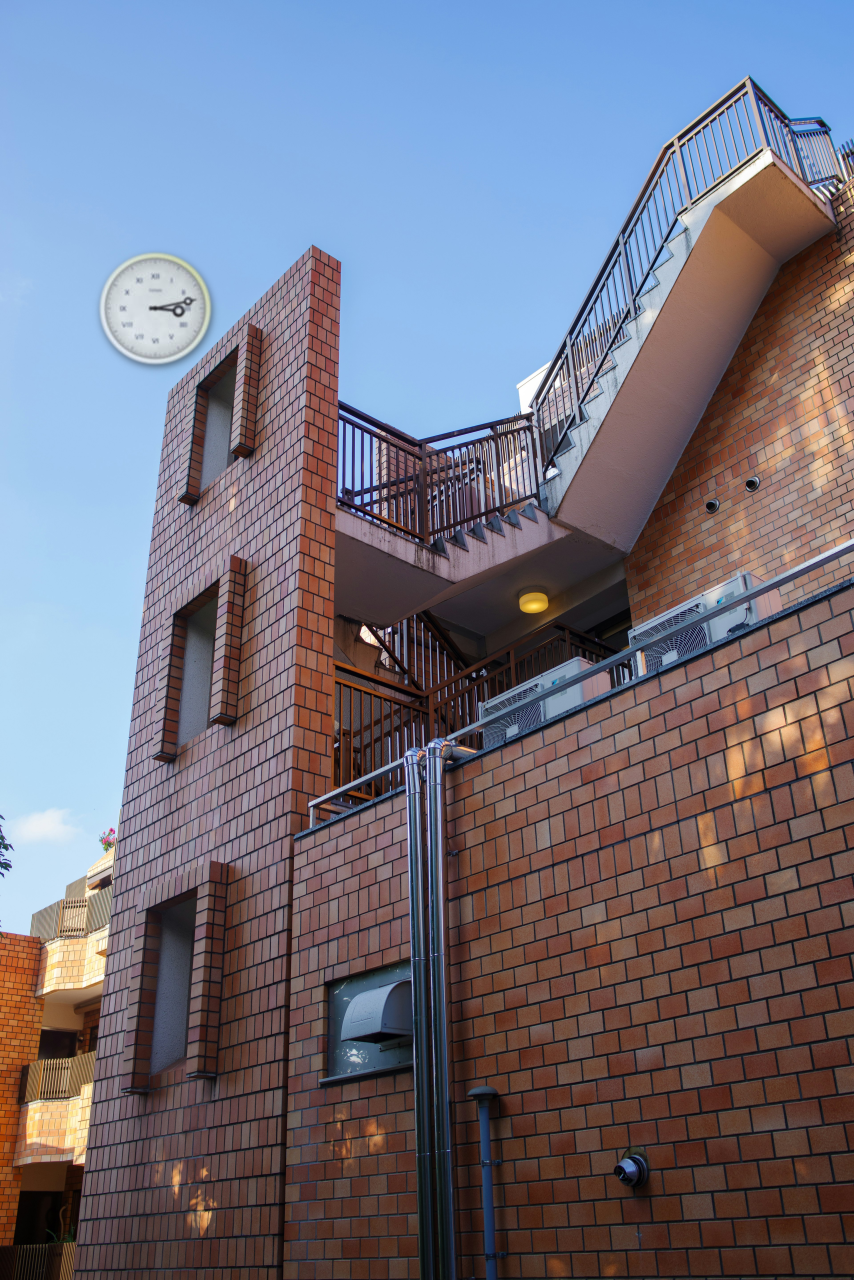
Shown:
**3:13**
